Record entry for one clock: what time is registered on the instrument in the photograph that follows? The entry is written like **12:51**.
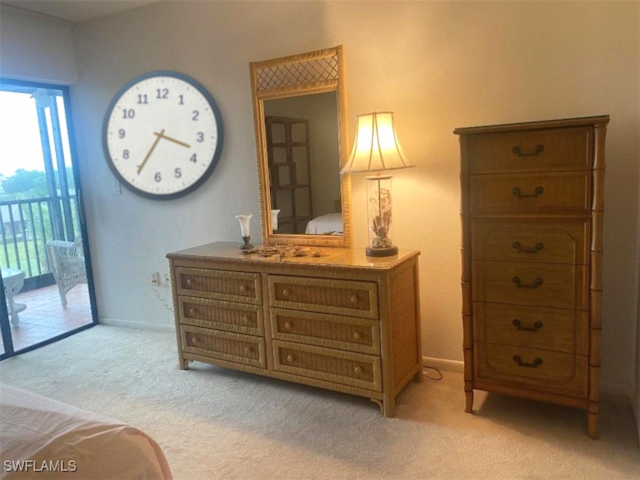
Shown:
**3:35**
